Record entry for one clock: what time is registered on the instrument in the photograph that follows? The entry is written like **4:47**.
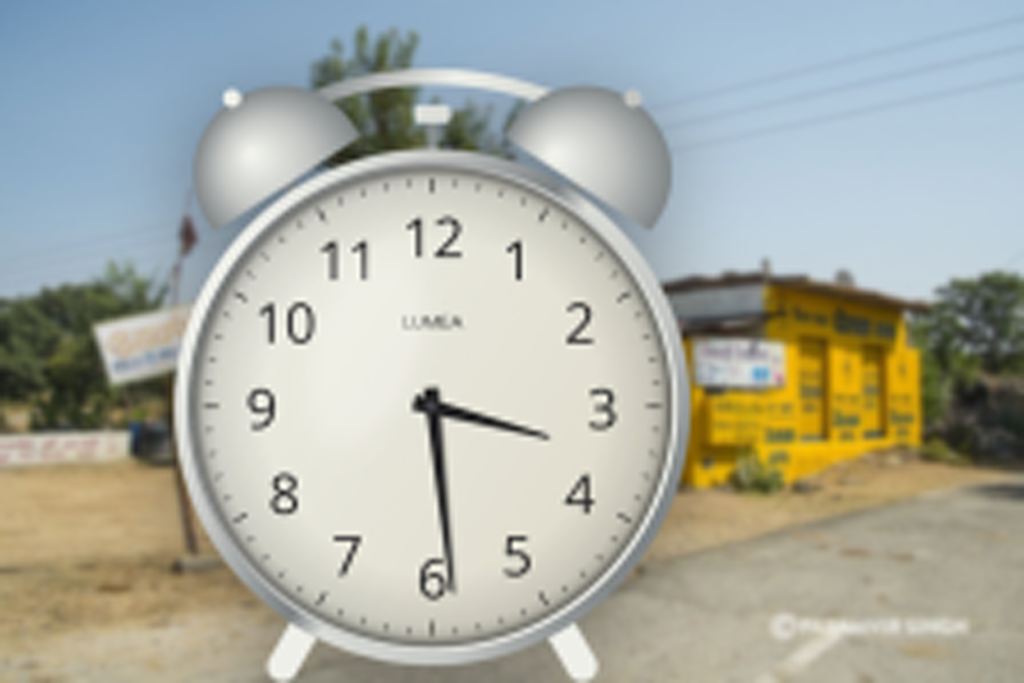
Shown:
**3:29**
